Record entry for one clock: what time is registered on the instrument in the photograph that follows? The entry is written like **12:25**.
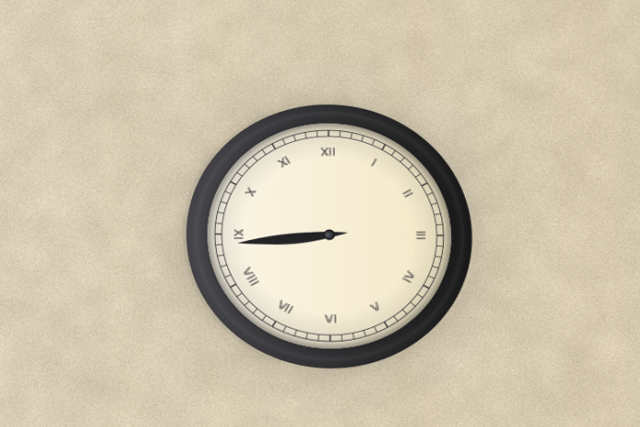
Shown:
**8:44**
